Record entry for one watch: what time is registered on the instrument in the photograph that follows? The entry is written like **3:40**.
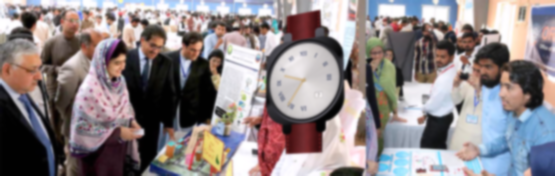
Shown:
**9:36**
